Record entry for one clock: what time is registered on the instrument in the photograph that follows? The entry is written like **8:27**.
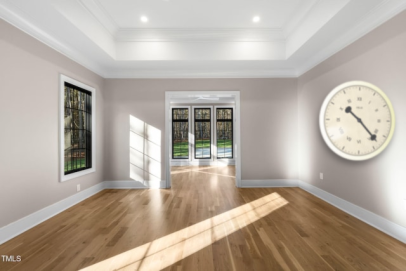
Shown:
**10:23**
